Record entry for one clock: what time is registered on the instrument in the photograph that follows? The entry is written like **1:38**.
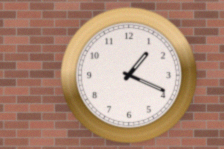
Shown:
**1:19**
